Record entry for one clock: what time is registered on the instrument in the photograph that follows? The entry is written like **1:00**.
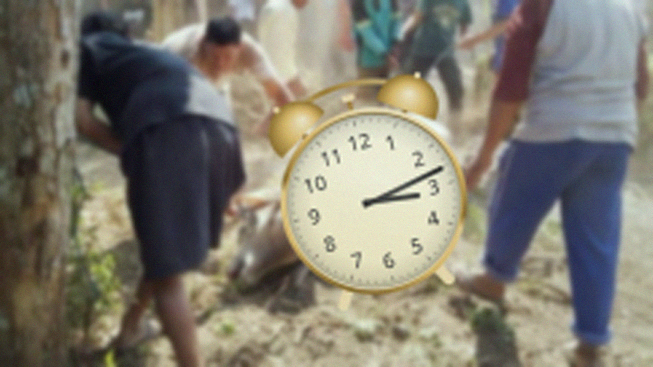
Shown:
**3:13**
